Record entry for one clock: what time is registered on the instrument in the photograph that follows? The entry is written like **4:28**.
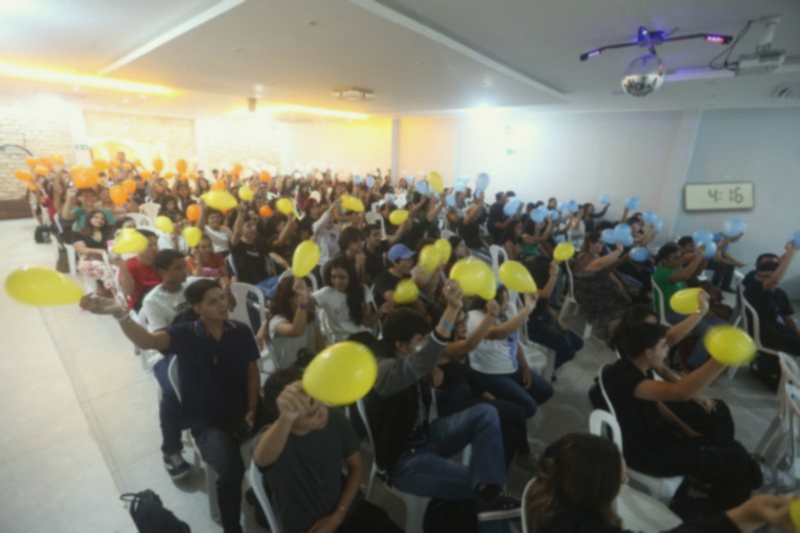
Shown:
**4:16**
